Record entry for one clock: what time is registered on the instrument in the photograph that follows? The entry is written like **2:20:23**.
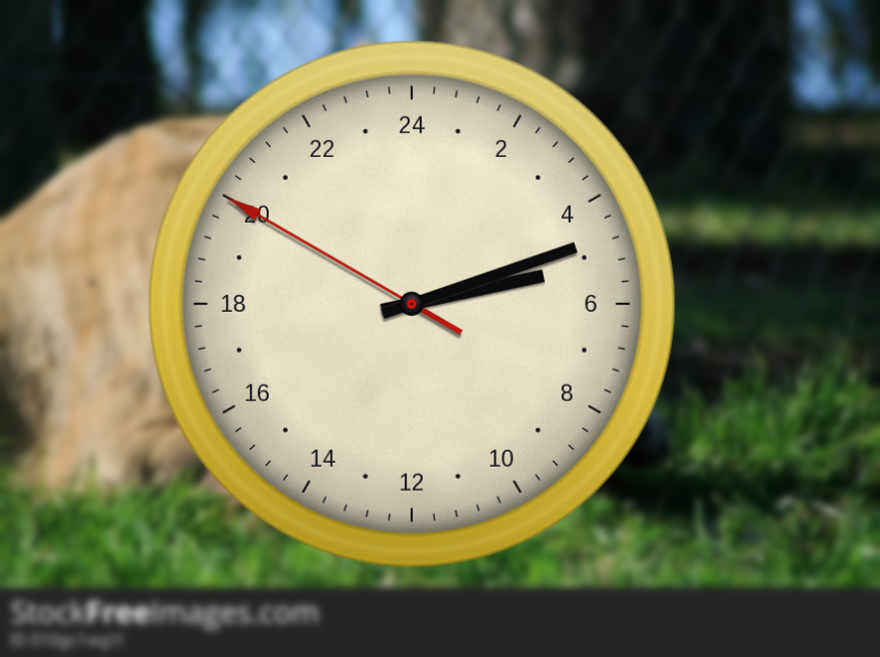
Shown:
**5:11:50**
